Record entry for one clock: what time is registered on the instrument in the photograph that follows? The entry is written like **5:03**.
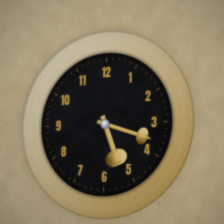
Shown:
**5:18**
